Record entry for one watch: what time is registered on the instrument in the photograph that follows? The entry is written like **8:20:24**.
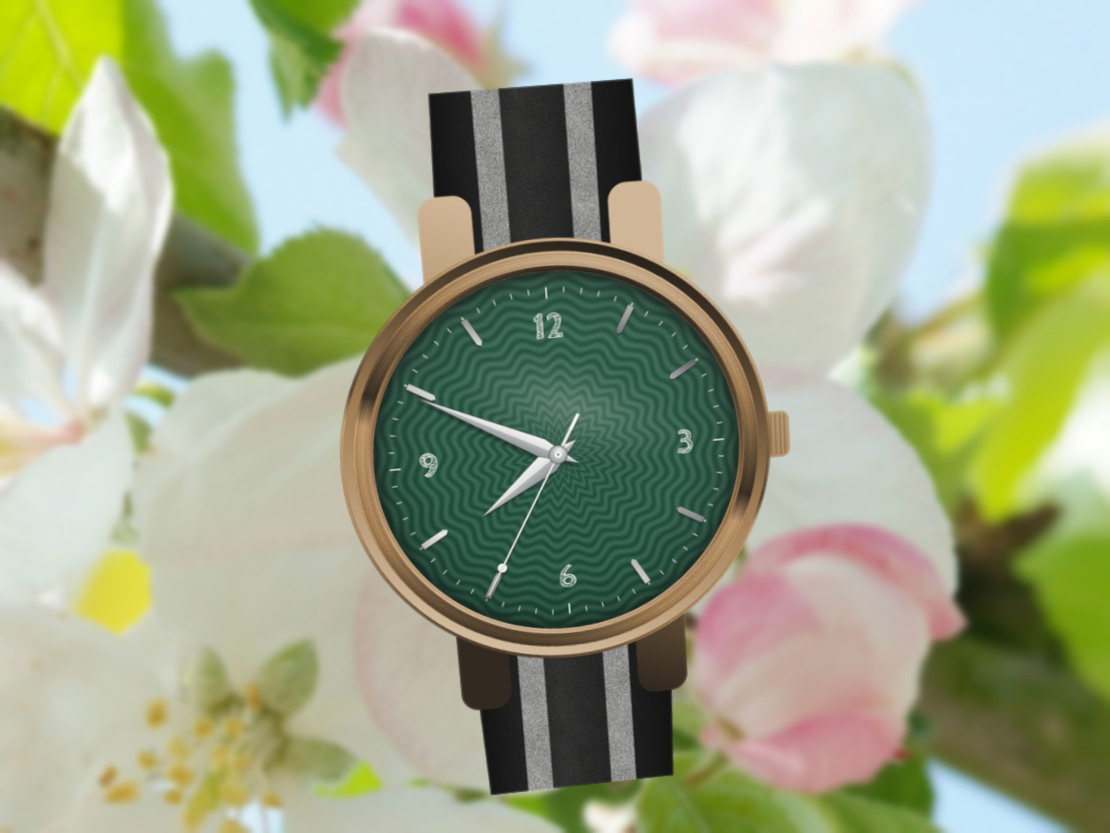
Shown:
**7:49:35**
